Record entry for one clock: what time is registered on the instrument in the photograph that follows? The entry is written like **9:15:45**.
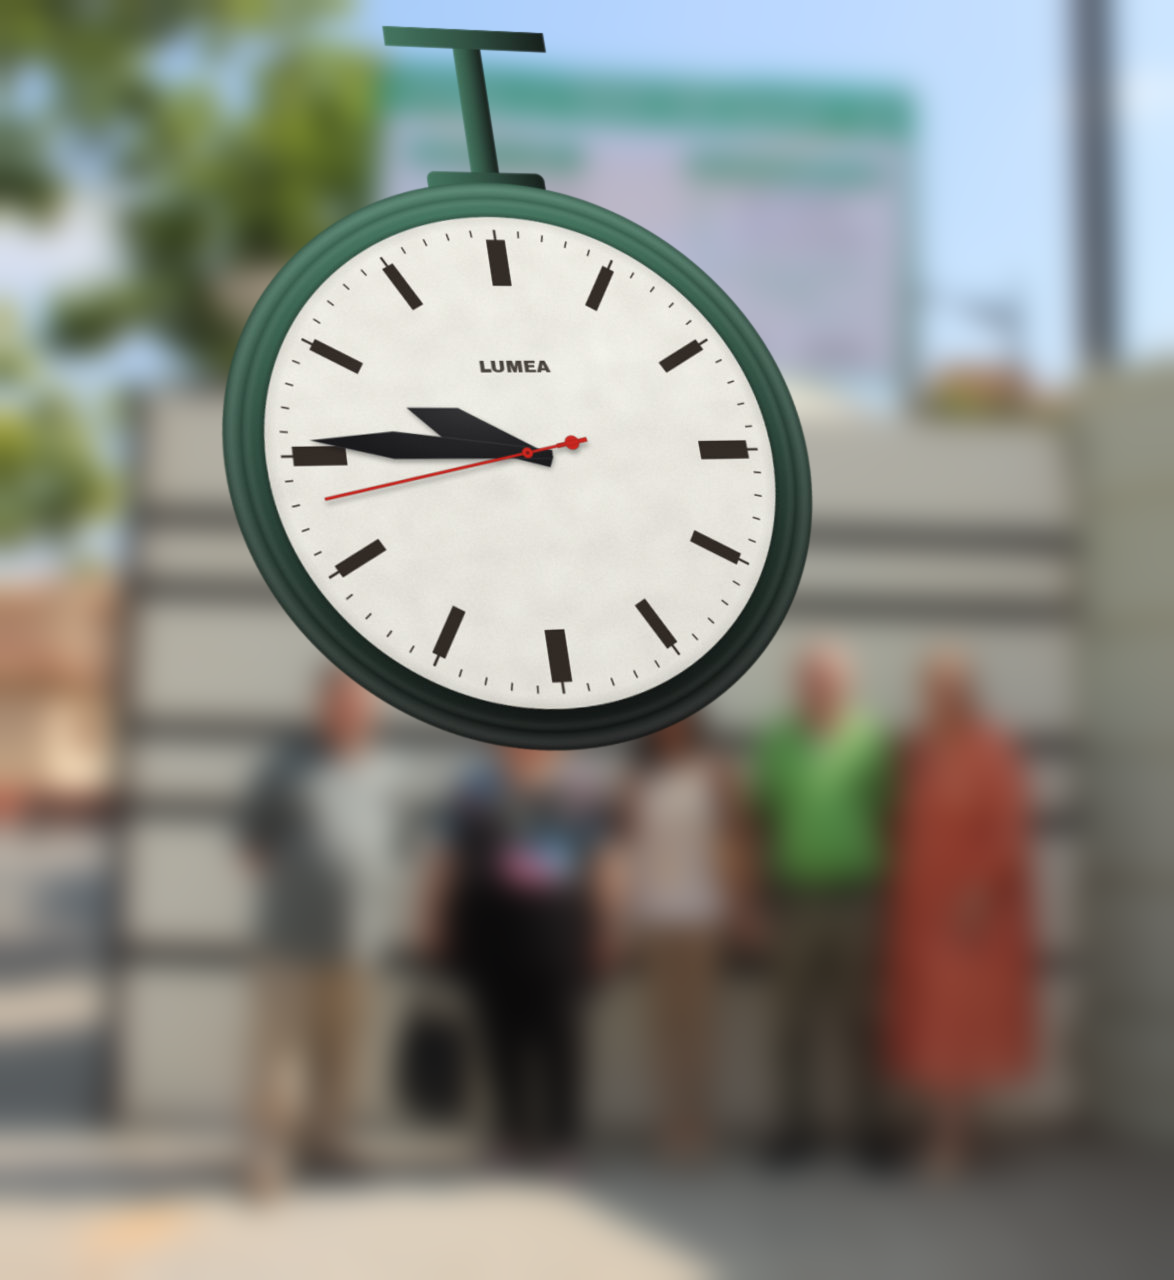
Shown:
**9:45:43**
